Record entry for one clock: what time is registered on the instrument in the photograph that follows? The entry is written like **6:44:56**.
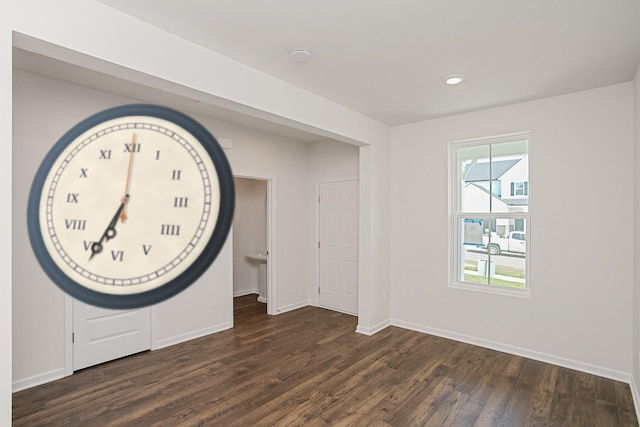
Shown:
**6:34:00**
